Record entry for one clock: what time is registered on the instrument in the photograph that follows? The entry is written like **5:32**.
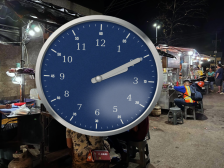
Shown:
**2:10**
